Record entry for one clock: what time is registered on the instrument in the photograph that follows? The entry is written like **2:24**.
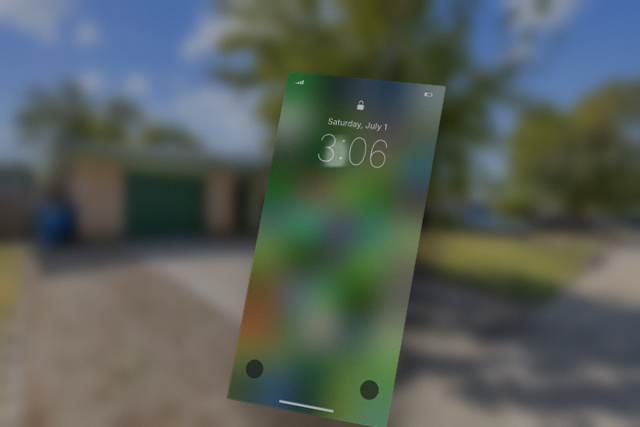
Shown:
**3:06**
